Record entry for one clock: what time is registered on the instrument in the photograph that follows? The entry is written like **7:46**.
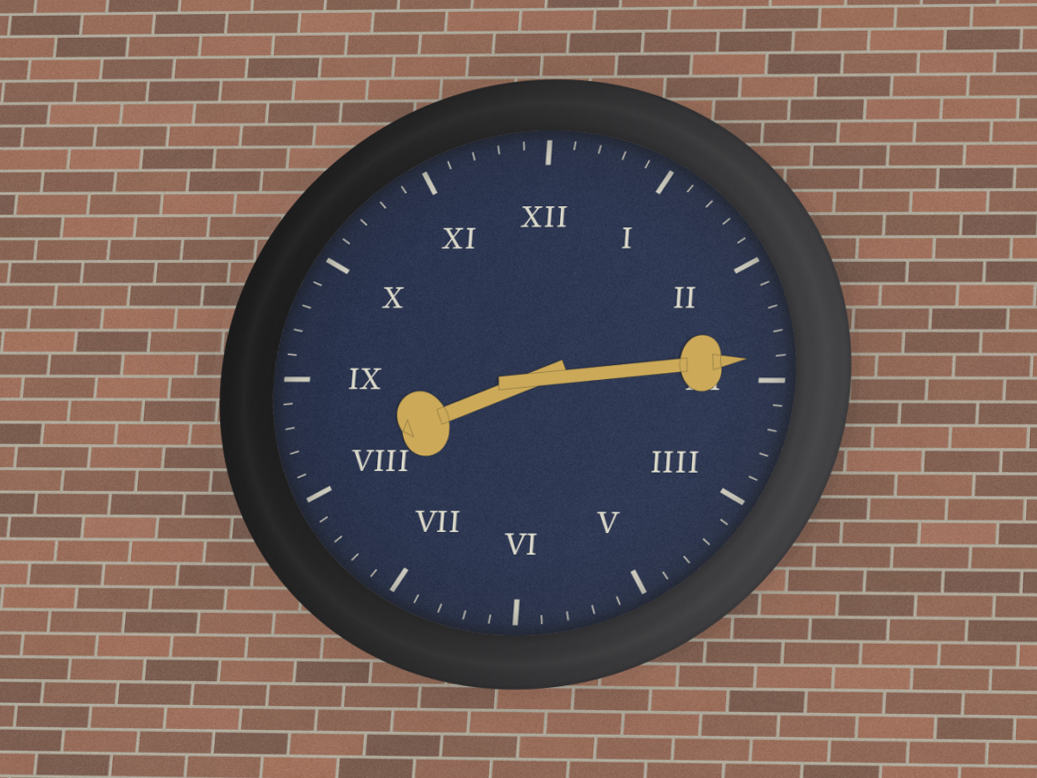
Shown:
**8:14**
